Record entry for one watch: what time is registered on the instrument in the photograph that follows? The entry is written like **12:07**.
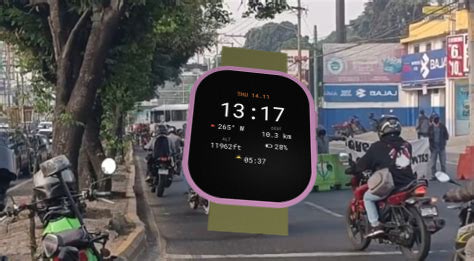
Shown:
**13:17**
